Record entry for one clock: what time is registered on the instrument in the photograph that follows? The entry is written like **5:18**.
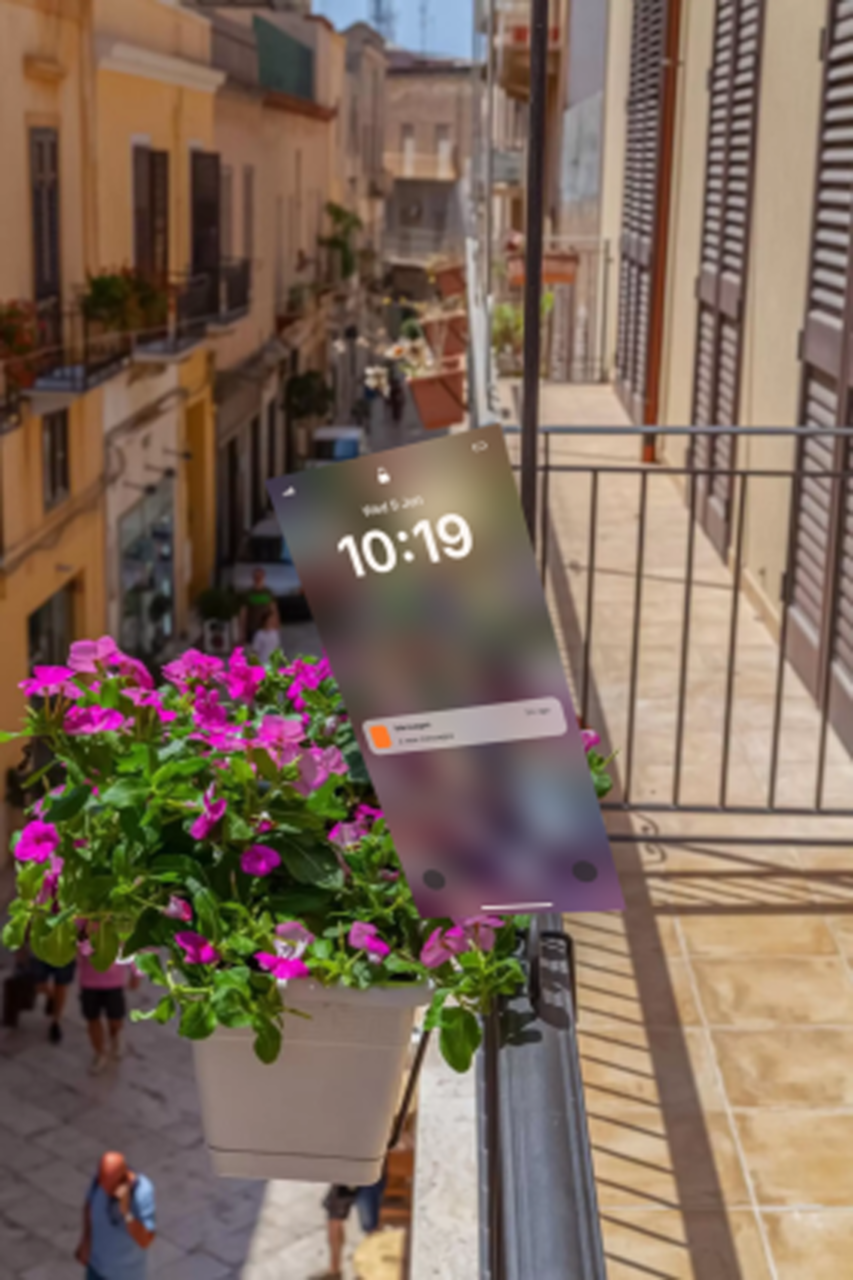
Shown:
**10:19**
